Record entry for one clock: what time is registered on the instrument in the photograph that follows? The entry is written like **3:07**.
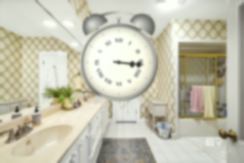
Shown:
**3:16**
